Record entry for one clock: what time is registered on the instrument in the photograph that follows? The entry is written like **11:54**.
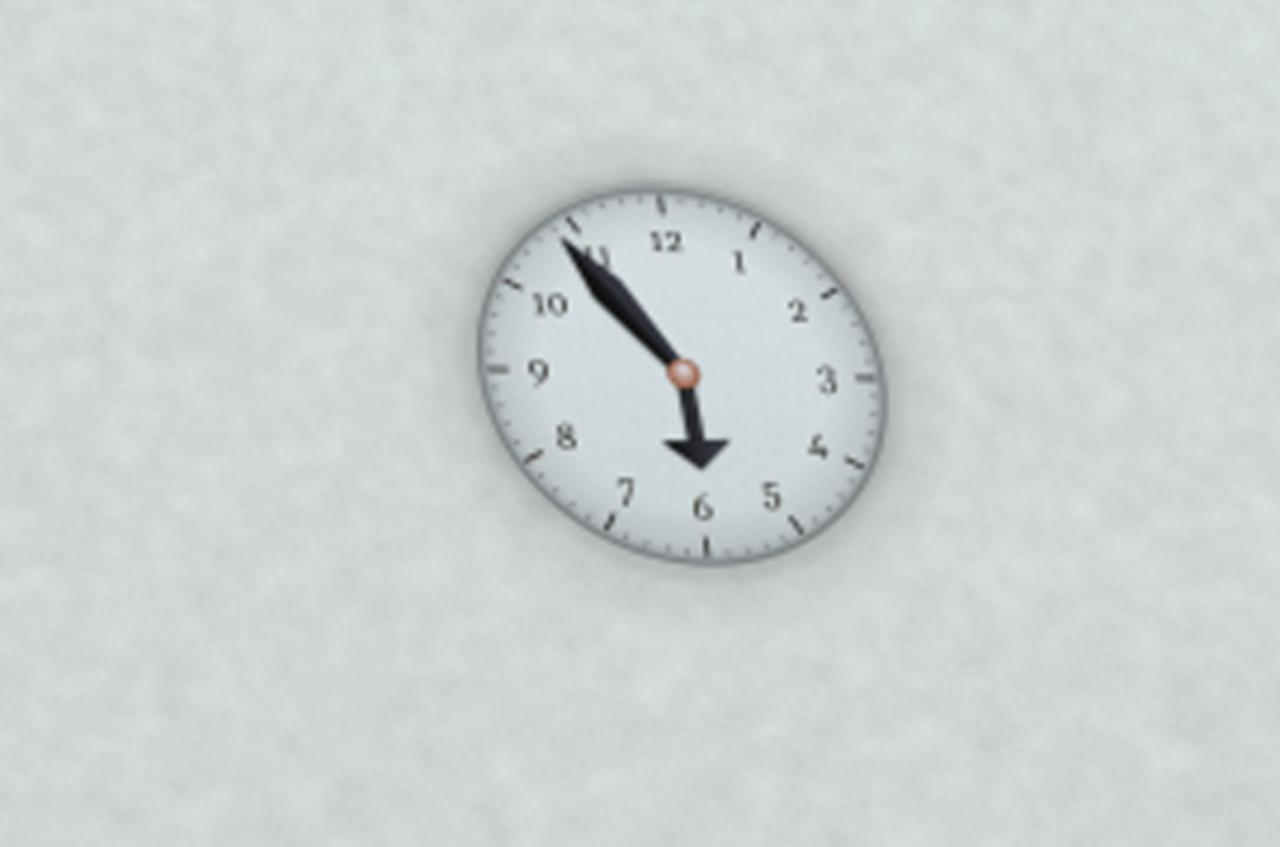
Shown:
**5:54**
